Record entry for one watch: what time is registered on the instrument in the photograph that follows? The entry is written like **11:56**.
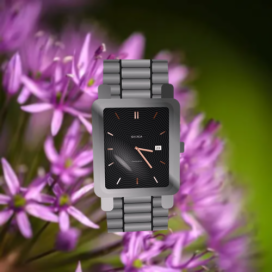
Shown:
**3:24**
